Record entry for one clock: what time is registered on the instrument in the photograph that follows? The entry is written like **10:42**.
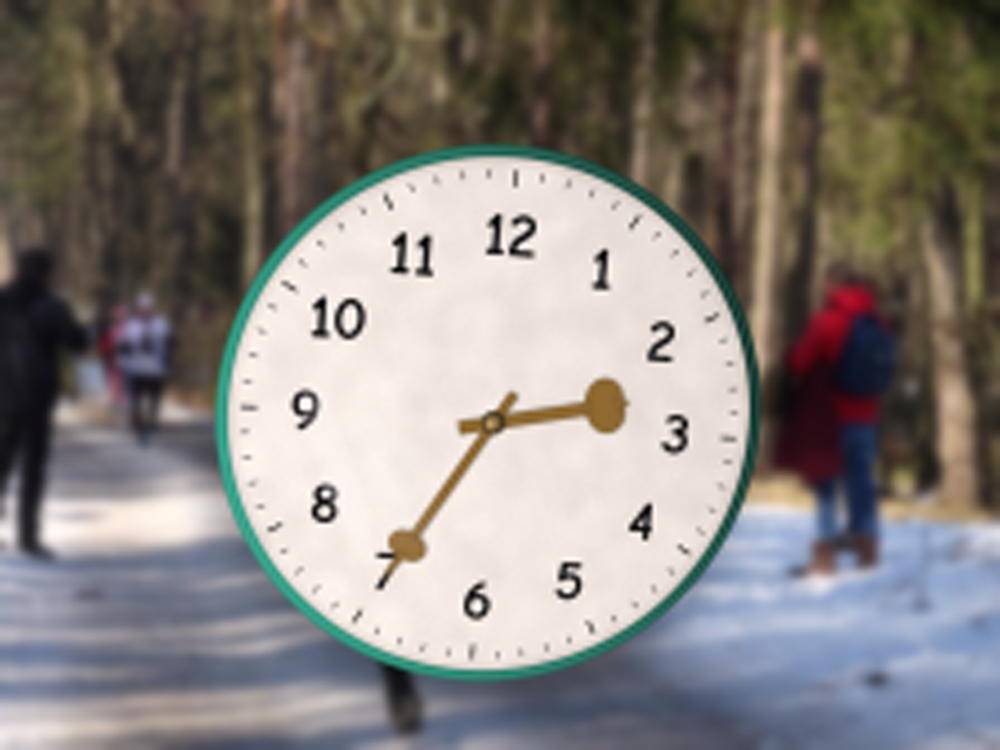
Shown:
**2:35**
